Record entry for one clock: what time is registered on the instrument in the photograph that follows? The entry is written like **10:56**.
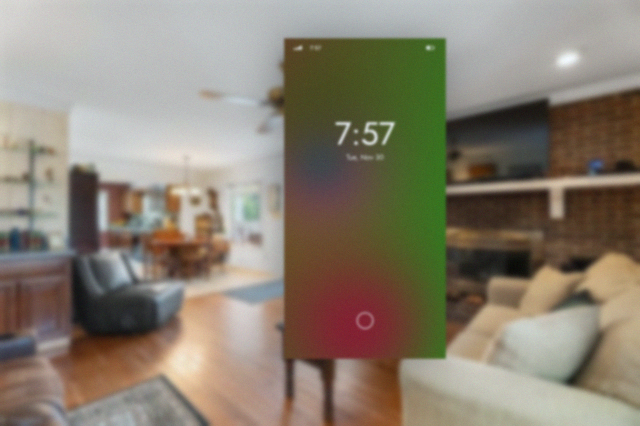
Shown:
**7:57**
